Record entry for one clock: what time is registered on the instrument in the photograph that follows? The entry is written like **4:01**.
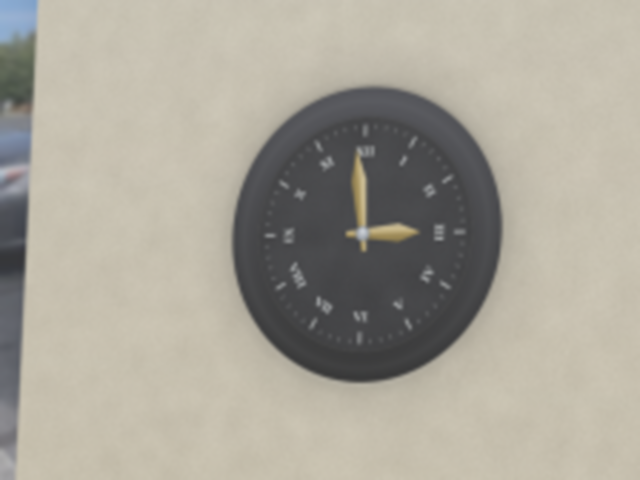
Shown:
**2:59**
